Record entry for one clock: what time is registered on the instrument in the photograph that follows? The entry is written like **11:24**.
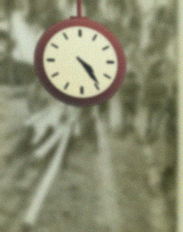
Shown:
**4:24**
